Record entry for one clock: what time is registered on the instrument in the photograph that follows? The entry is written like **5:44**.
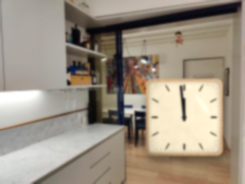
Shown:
**11:59**
